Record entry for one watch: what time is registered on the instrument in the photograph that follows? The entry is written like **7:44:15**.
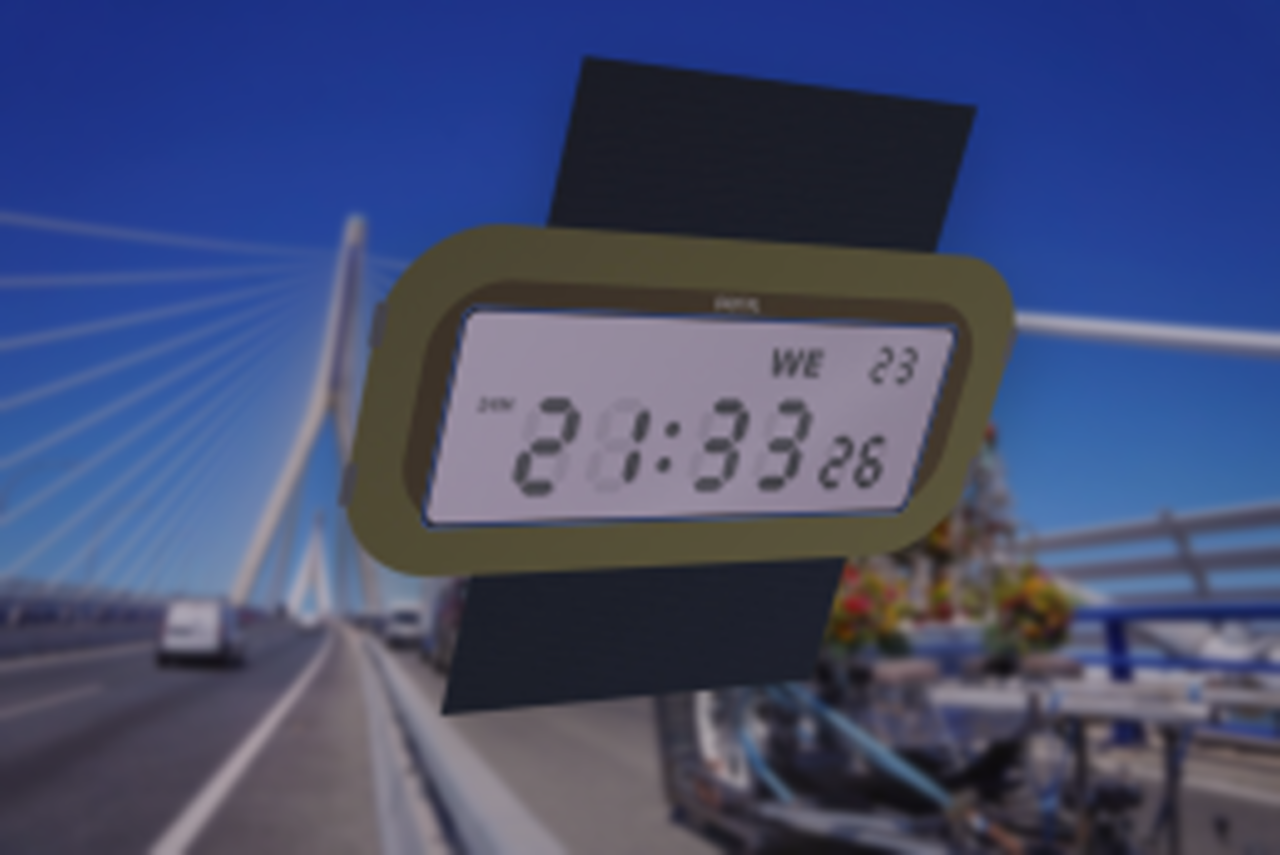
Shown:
**21:33:26**
